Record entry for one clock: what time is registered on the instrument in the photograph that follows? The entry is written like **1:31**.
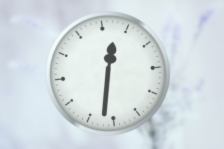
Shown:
**12:32**
